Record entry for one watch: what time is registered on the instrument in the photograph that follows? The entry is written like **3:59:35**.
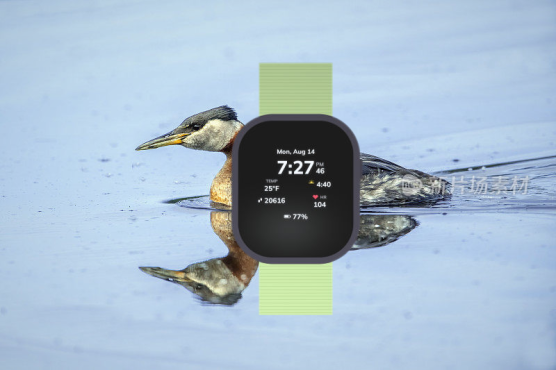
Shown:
**7:27:46**
